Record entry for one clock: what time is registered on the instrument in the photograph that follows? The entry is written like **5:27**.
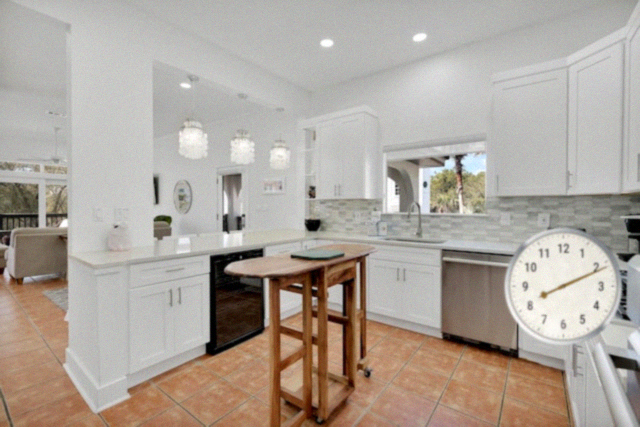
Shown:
**8:11**
